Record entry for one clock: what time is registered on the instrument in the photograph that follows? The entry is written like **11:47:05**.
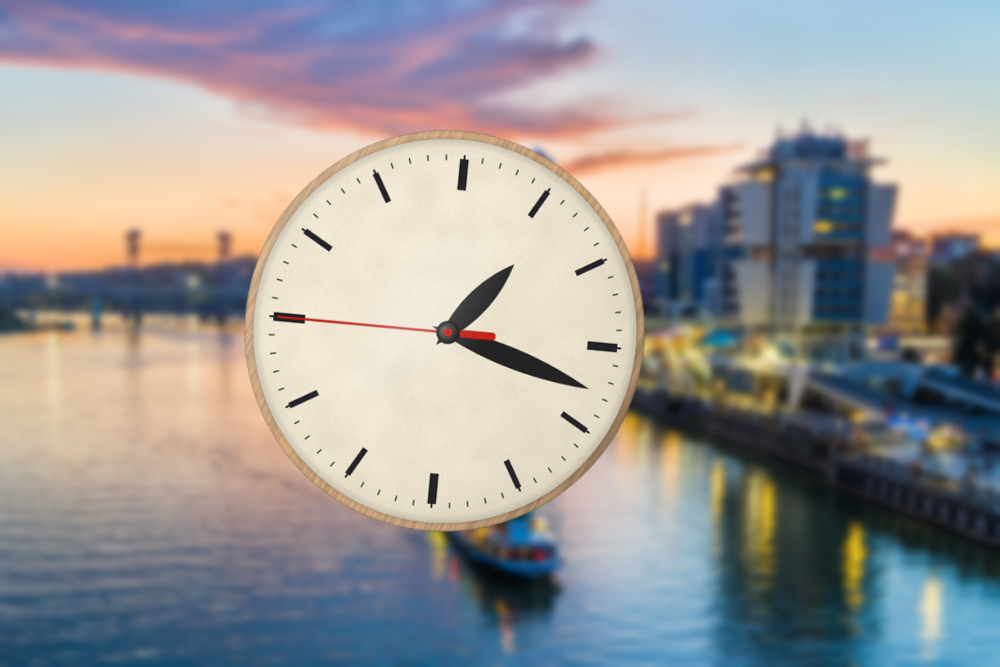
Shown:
**1:17:45**
